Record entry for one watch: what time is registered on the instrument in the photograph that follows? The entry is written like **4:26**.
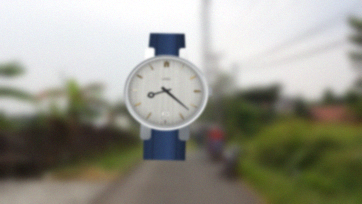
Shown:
**8:22**
